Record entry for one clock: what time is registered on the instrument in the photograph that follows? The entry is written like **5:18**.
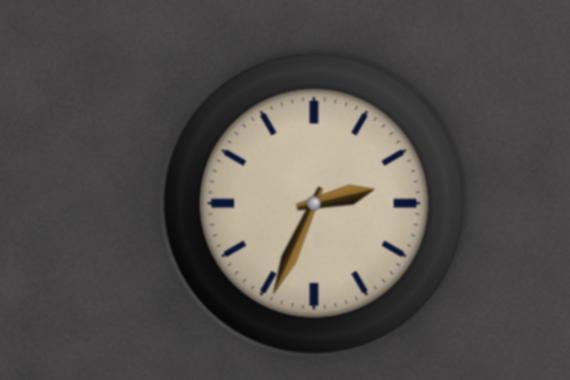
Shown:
**2:34**
